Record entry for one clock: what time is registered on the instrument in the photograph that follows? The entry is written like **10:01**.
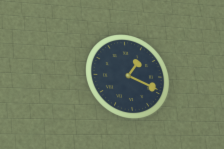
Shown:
**1:19**
